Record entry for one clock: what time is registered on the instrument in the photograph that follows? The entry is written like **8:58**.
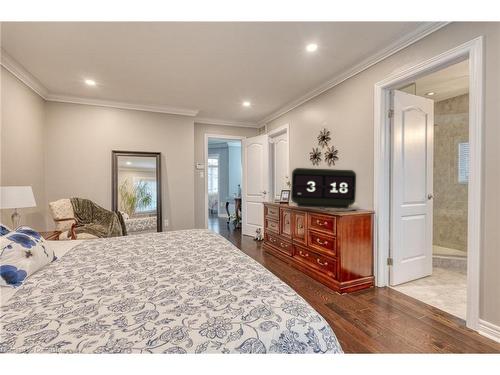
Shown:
**3:18**
